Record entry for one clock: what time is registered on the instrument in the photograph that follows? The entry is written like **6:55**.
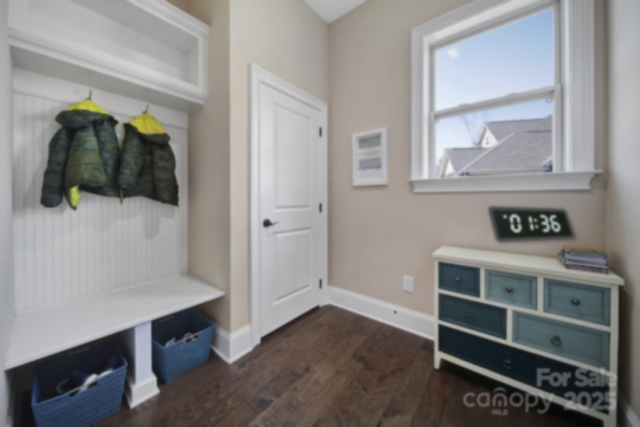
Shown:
**1:36**
